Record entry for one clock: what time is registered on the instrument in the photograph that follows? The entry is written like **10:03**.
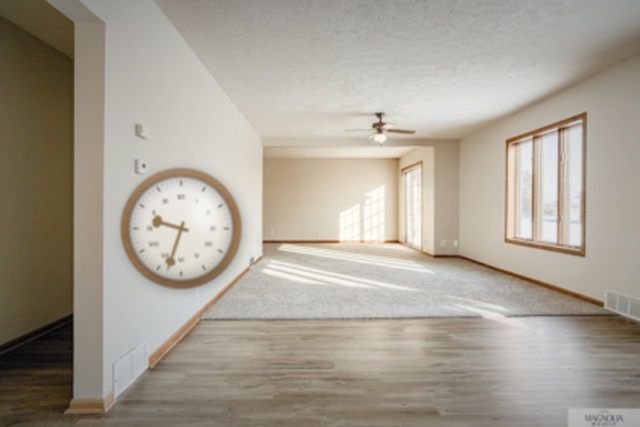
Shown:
**9:33**
